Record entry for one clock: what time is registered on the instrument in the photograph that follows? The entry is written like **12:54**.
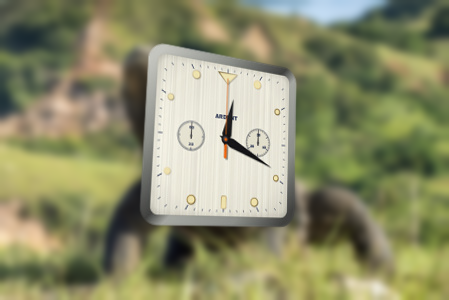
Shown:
**12:19**
